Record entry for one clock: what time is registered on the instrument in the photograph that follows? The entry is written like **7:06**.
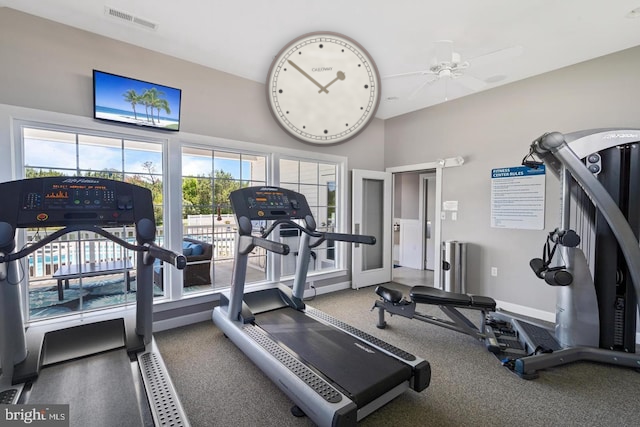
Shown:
**1:52**
